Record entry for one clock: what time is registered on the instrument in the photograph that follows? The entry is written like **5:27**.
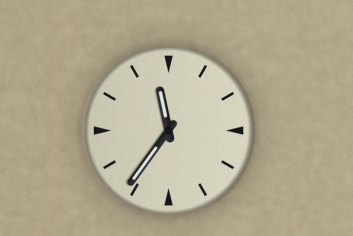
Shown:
**11:36**
